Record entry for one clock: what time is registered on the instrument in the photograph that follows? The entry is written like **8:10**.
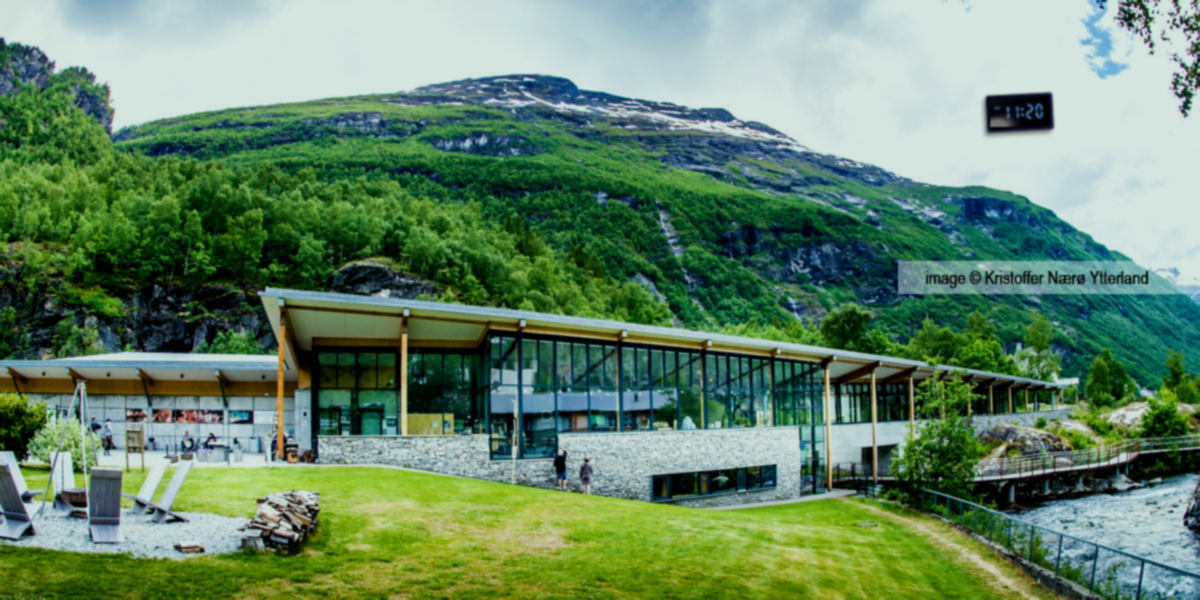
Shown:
**11:20**
